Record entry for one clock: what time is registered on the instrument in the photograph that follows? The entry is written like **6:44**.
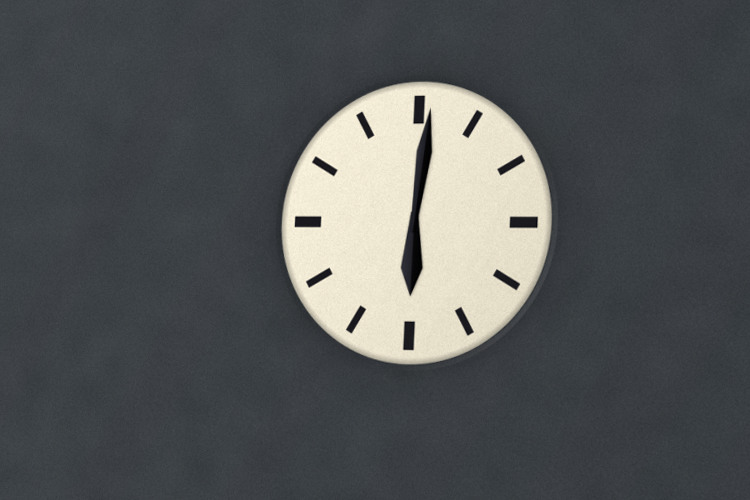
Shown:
**6:01**
